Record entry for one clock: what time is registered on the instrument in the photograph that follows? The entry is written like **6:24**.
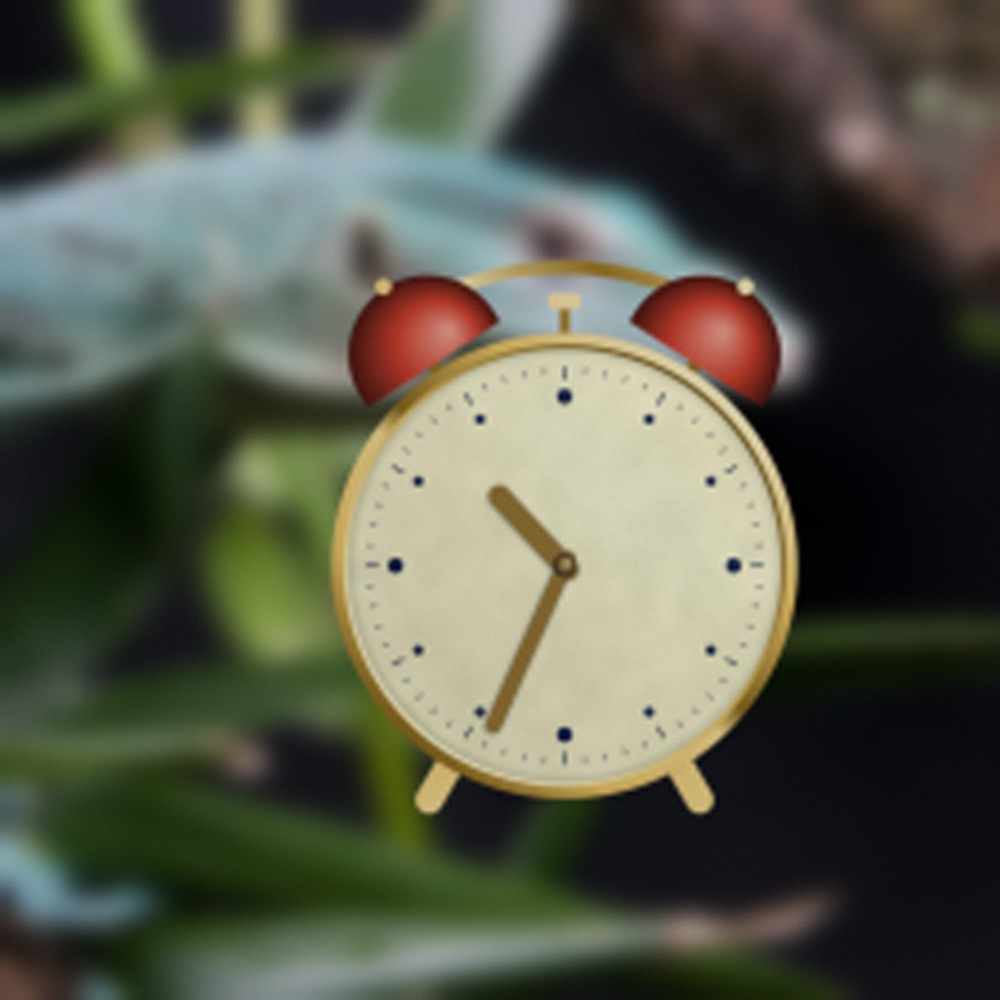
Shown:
**10:34**
